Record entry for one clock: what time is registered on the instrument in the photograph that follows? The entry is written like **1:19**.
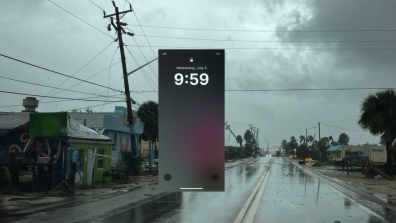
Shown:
**9:59**
